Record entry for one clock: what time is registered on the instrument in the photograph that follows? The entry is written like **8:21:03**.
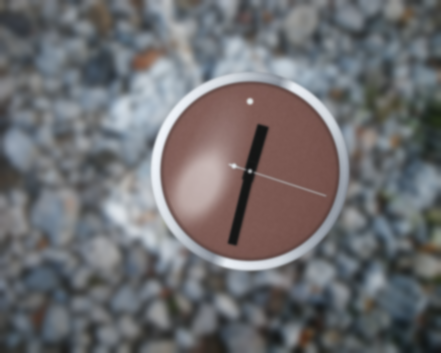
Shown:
**12:32:18**
